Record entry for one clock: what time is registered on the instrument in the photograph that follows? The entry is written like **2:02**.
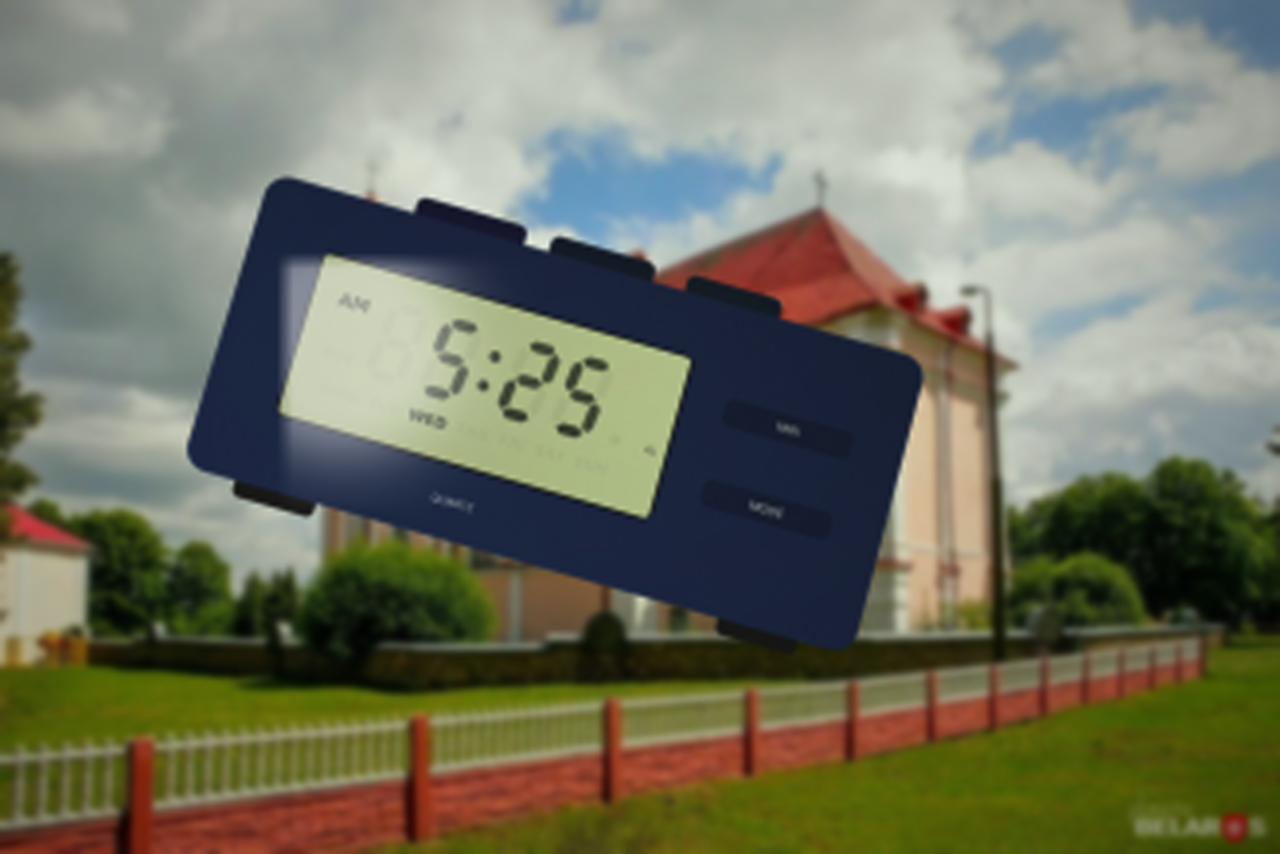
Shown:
**5:25**
